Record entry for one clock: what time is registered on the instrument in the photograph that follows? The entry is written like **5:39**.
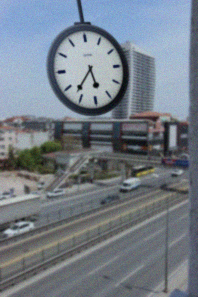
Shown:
**5:37**
